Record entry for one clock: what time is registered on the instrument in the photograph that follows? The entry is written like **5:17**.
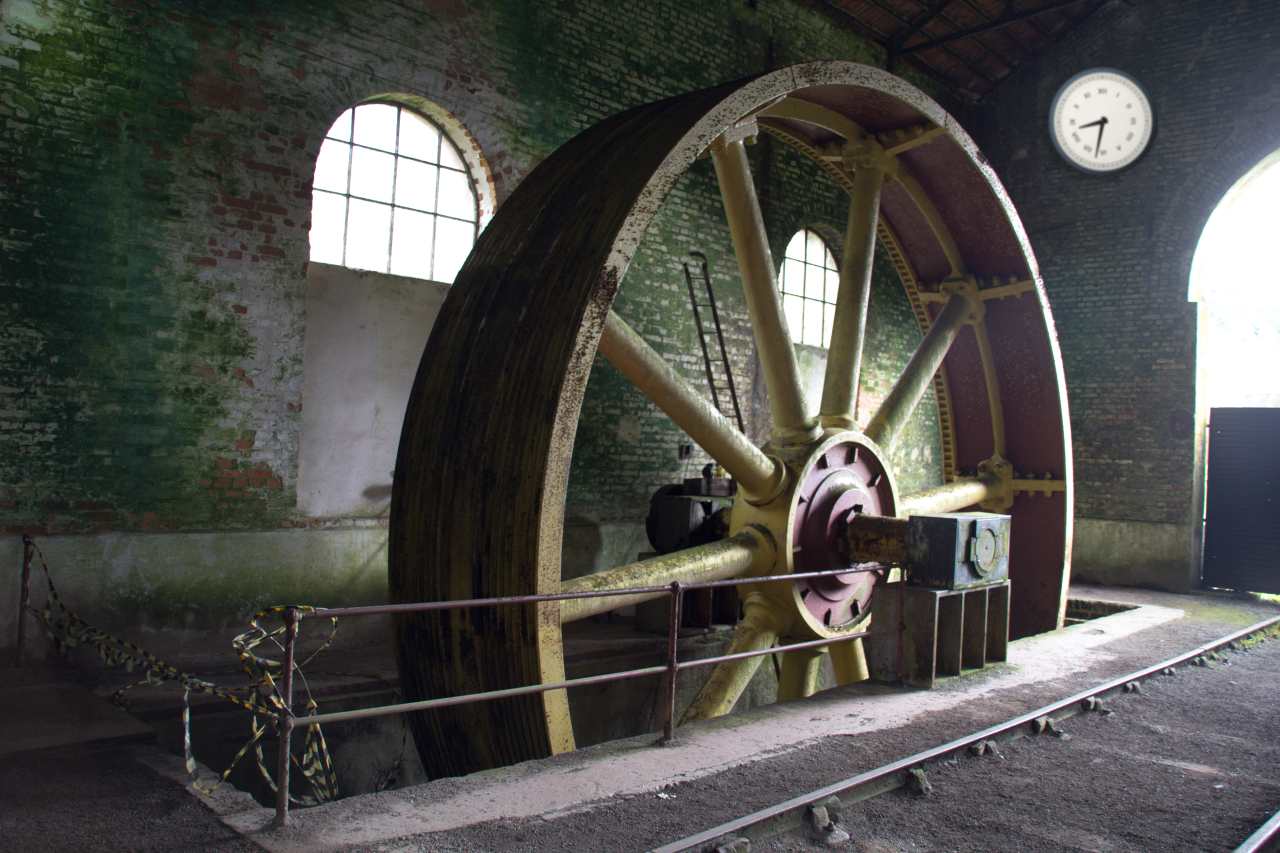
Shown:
**8:32**
